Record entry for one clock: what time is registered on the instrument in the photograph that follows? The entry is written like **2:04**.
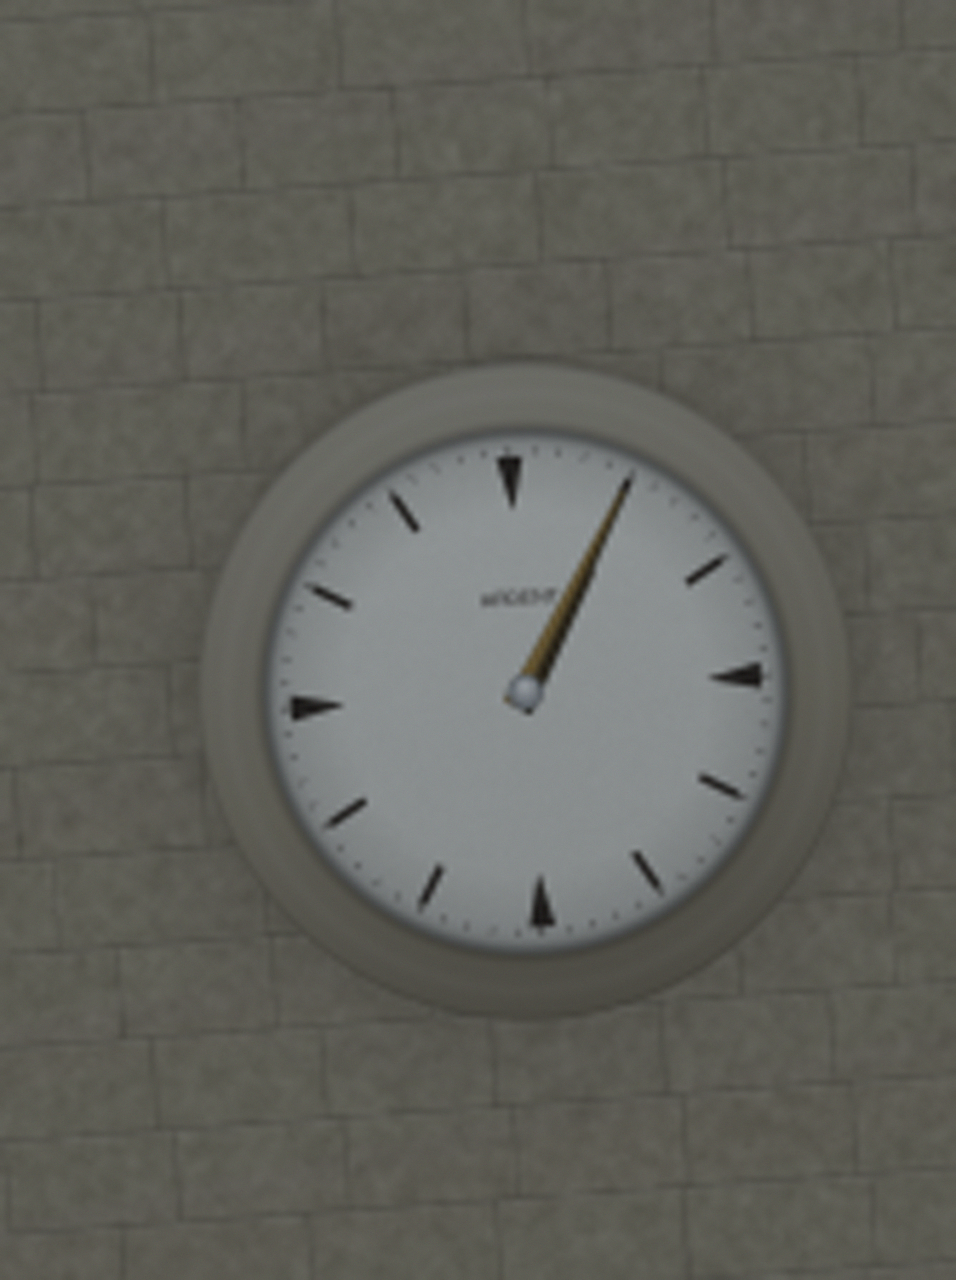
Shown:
**1:05**
